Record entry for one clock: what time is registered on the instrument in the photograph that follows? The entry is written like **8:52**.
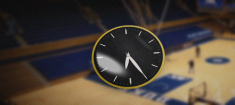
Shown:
**6:25**
